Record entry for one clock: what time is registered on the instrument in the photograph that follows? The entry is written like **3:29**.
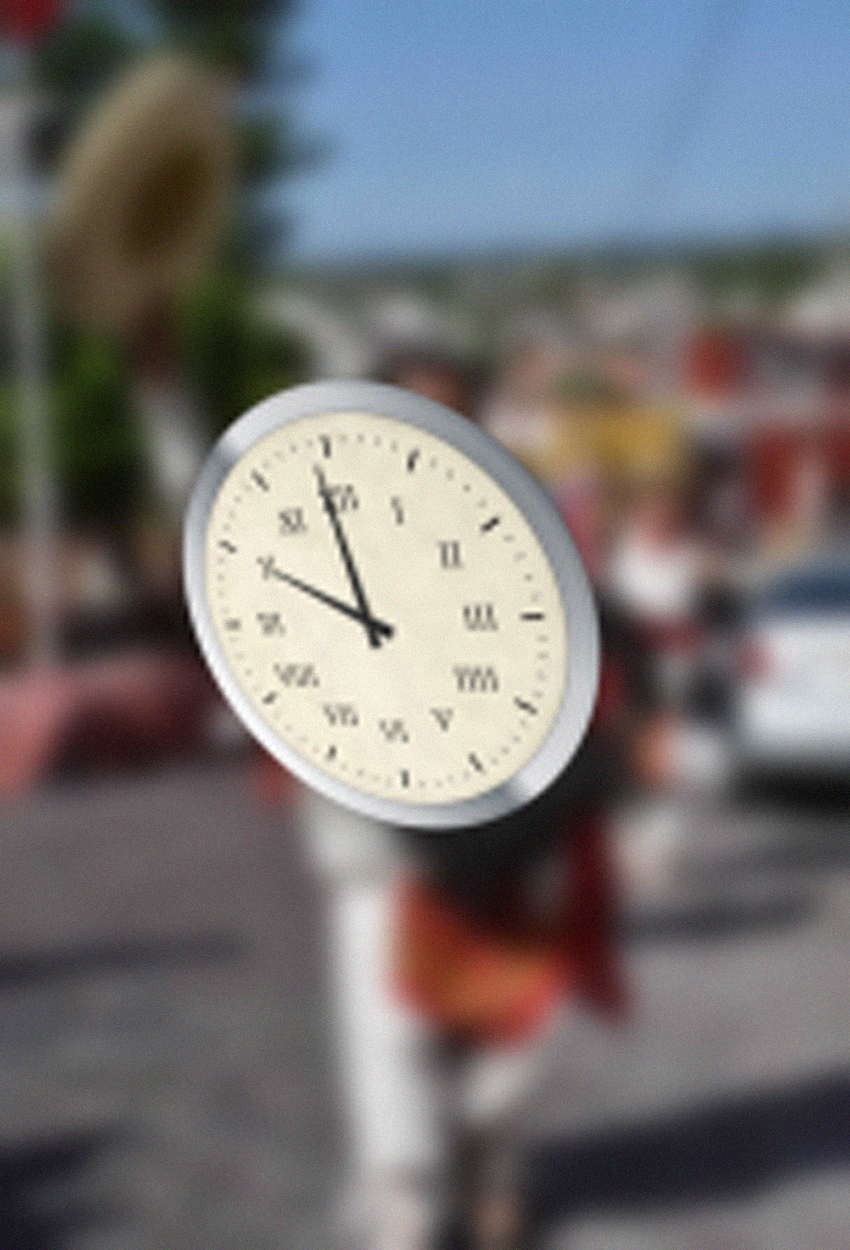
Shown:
**9:59**
